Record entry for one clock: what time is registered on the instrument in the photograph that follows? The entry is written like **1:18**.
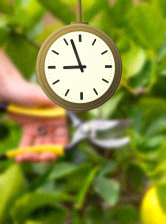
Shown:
**8:57**
